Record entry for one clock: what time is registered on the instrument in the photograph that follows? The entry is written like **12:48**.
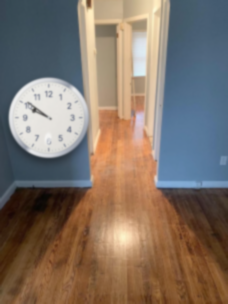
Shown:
**9:51**
